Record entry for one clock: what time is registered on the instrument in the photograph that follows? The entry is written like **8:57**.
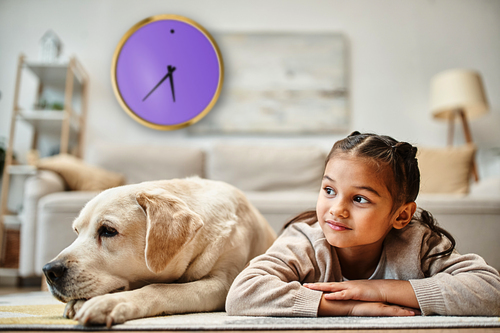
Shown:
**5:37**
